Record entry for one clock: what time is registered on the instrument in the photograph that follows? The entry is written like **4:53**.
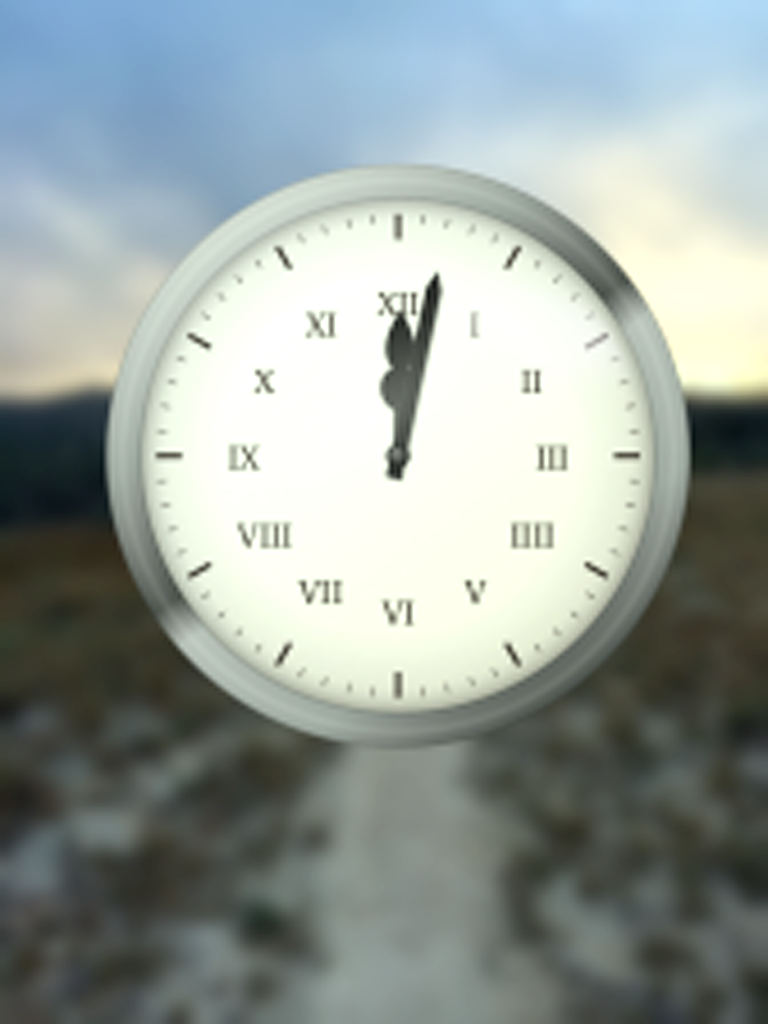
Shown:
**12:02**
